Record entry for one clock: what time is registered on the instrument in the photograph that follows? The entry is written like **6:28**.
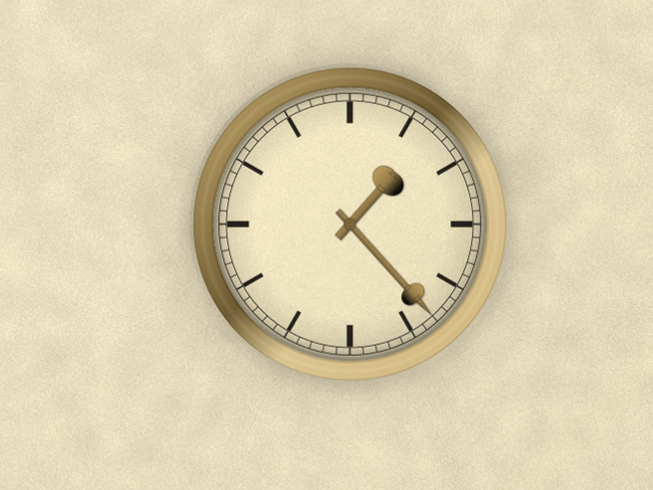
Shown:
**1:23**
